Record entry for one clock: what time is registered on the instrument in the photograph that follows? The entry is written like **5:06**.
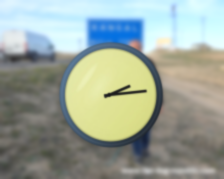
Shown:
**2:14**
